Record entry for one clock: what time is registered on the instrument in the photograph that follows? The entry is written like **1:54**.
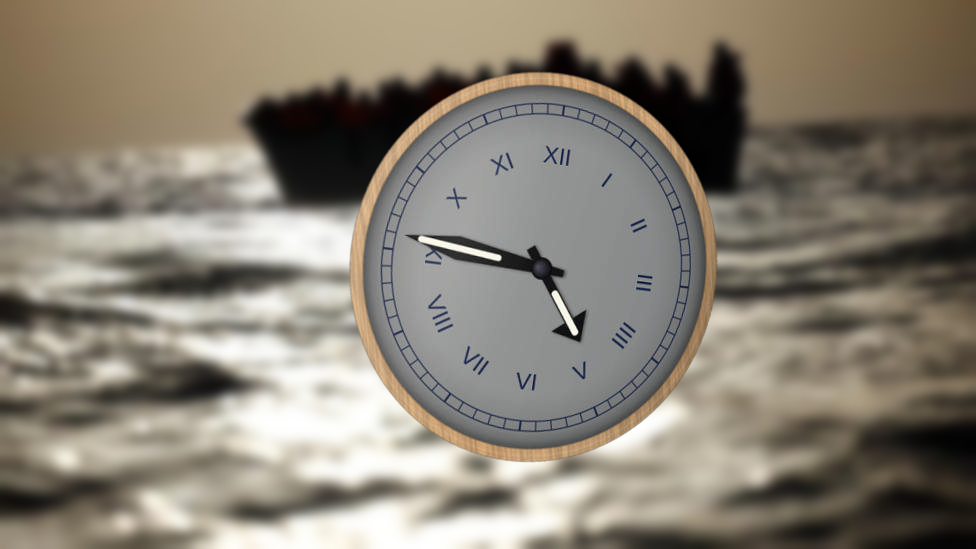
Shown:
**4:46**
